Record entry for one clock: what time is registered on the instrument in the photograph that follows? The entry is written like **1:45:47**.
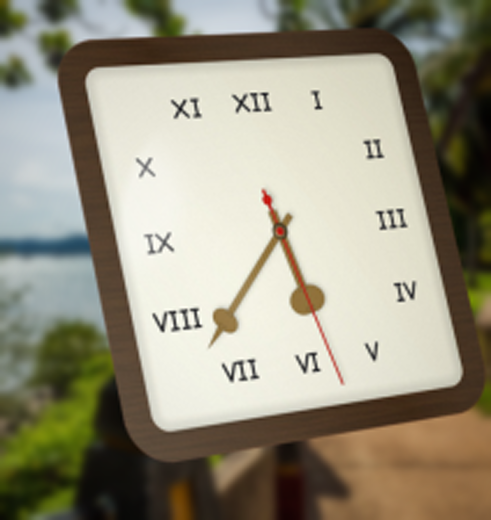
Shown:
**5:37:28**
